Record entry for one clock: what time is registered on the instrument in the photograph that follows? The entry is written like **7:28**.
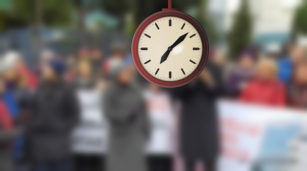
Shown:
**7:08**
